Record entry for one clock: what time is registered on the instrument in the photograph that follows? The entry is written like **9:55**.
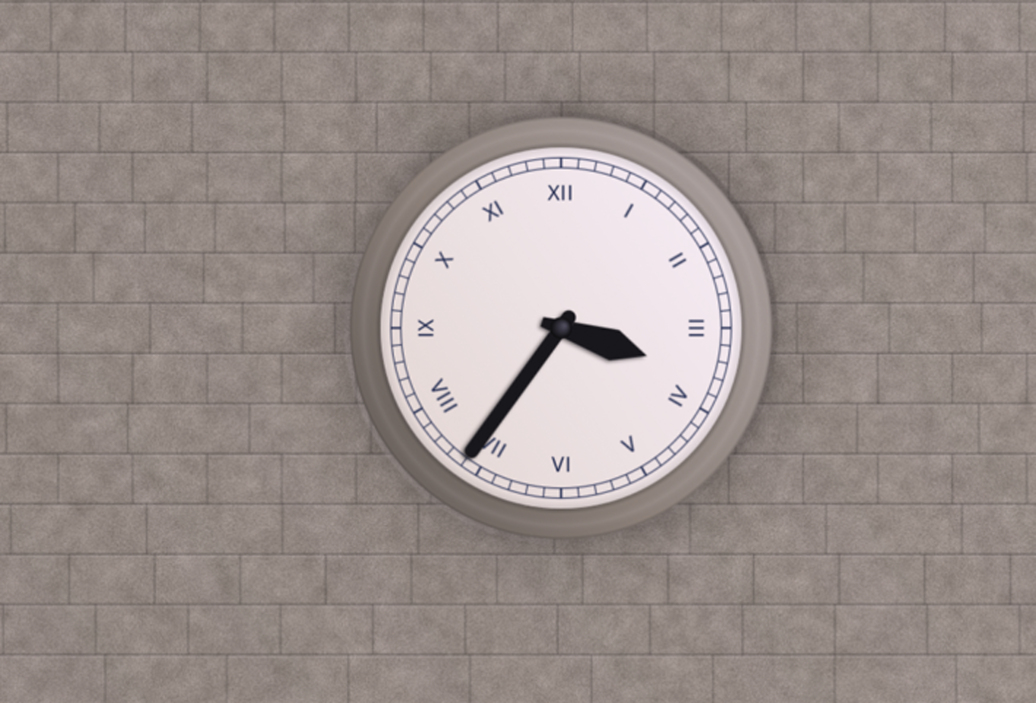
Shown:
**3:36**
